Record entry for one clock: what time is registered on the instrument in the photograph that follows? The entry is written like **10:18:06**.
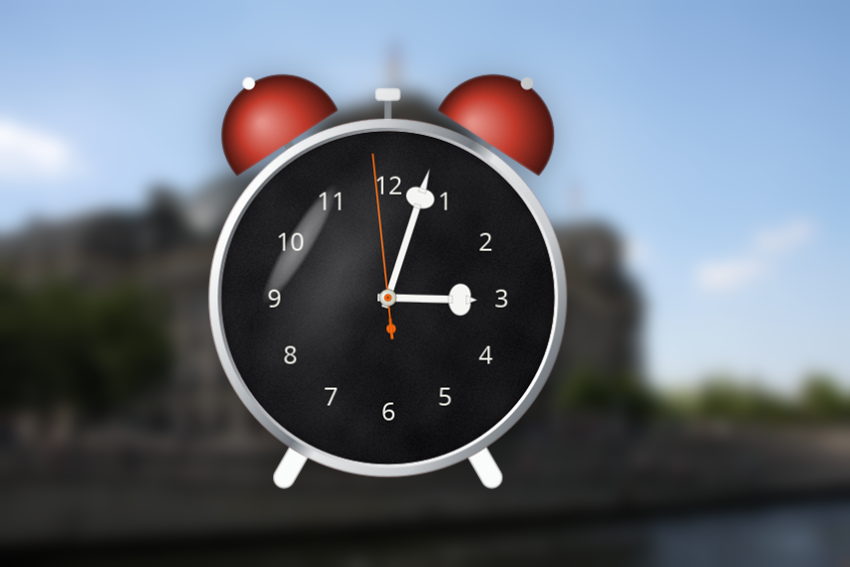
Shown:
**3:02:59**
